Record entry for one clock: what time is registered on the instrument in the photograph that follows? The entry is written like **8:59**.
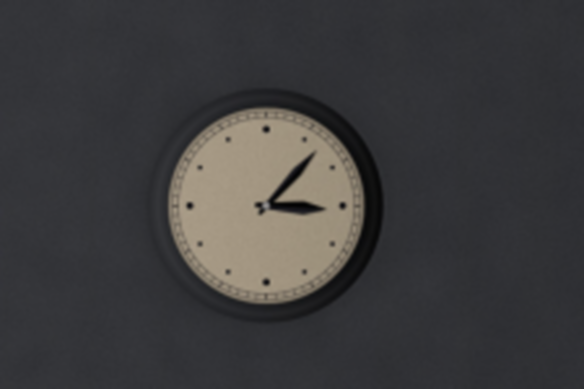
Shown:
**3:07**
